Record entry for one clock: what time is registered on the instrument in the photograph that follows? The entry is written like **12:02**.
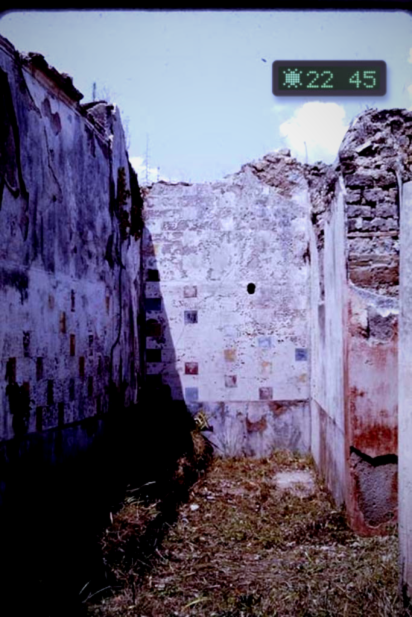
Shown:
**22:45**
